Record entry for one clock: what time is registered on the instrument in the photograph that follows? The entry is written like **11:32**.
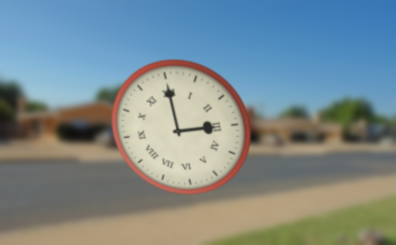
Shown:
**3:00**
